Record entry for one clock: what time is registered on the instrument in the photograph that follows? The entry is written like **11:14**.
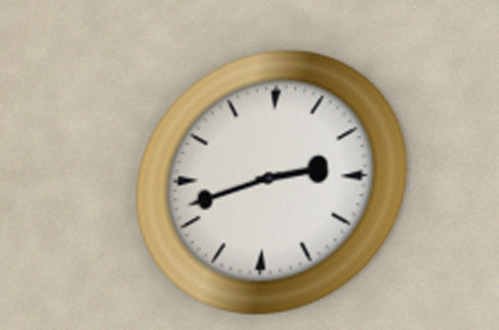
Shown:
**2:42**
